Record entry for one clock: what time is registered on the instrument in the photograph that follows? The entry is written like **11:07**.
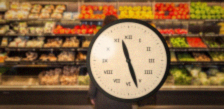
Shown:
**11:27**
